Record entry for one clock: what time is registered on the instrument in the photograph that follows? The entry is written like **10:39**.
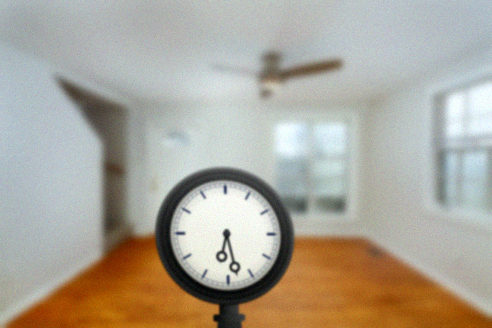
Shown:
**6:28**
